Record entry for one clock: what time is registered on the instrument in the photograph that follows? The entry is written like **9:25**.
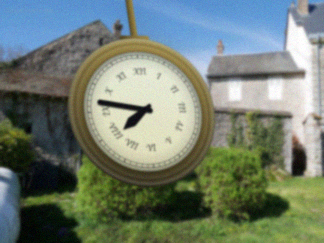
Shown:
**7:47**
